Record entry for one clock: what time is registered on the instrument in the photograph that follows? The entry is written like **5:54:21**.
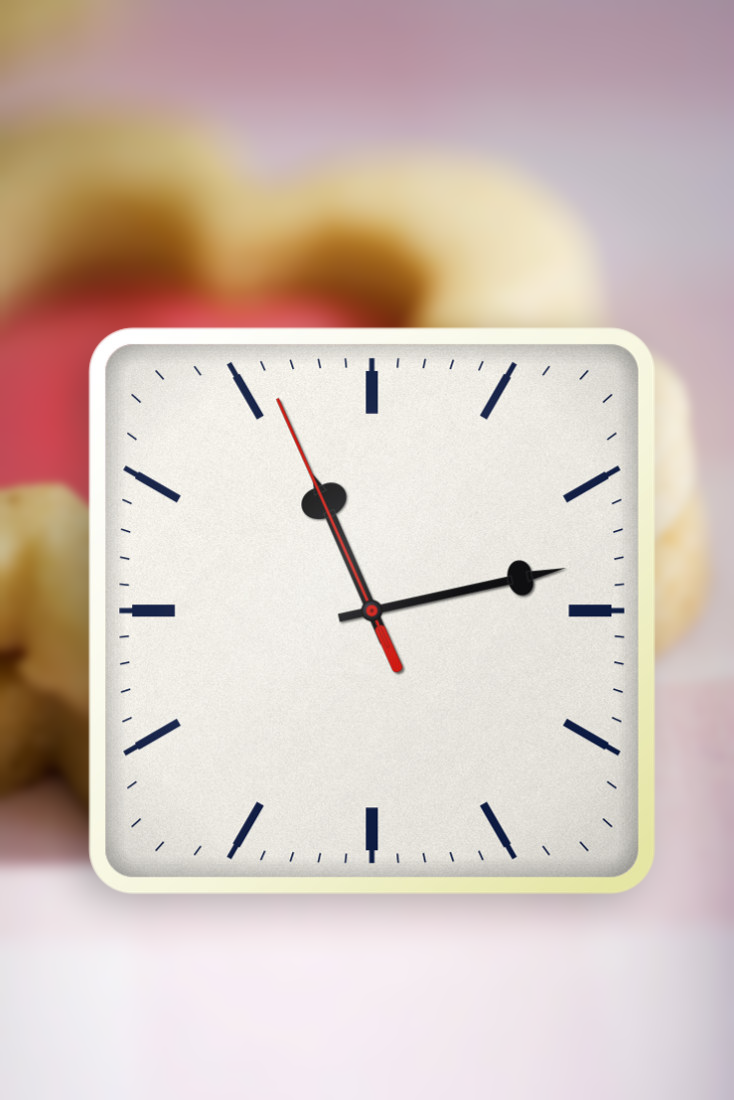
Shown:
**11:12:56**
